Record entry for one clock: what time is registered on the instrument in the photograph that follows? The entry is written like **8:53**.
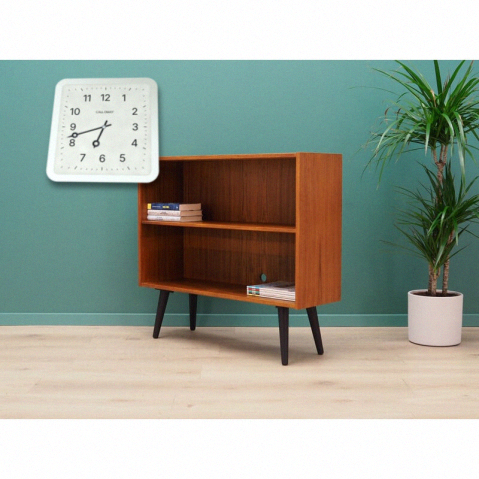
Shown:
**6:42**
